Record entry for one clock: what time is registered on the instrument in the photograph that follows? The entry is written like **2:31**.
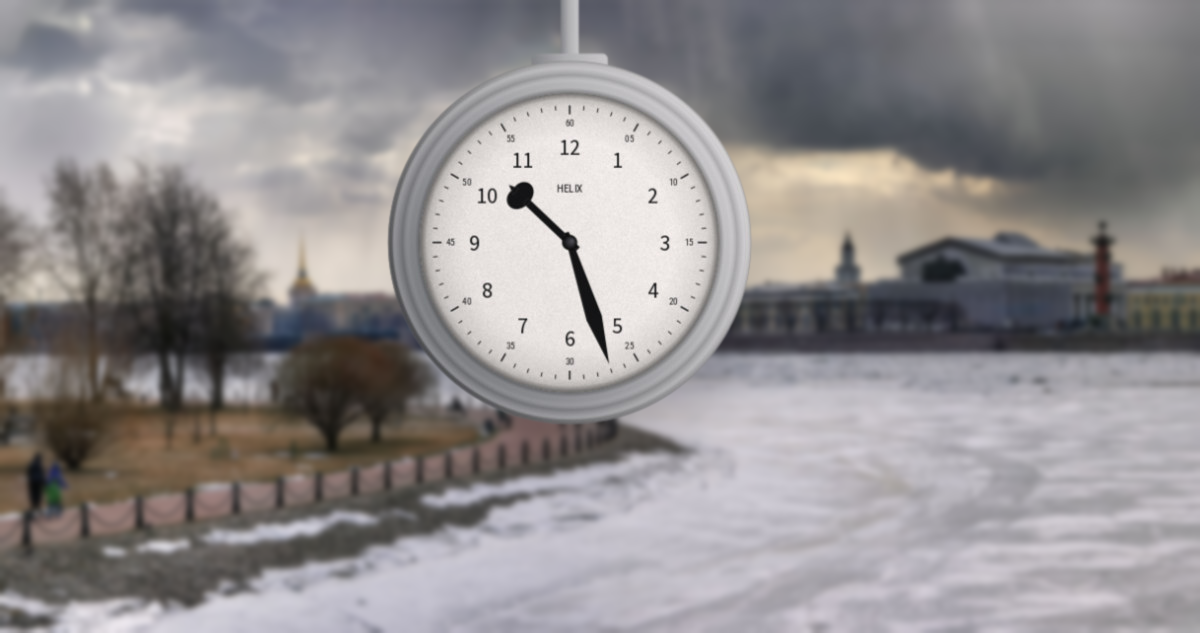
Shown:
**10:27**
